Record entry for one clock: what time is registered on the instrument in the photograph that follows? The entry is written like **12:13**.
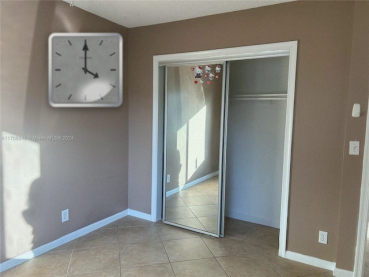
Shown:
**4:00**
